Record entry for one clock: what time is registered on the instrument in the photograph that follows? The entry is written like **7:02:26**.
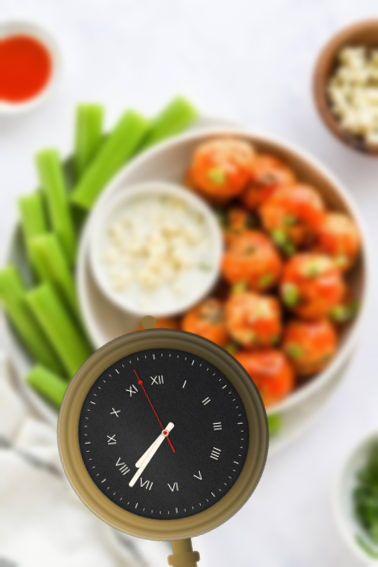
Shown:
**7:36:57**
